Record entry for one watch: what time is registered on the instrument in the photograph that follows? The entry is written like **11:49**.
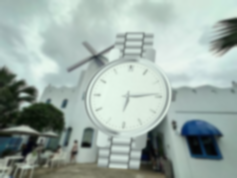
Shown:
**6:14**
